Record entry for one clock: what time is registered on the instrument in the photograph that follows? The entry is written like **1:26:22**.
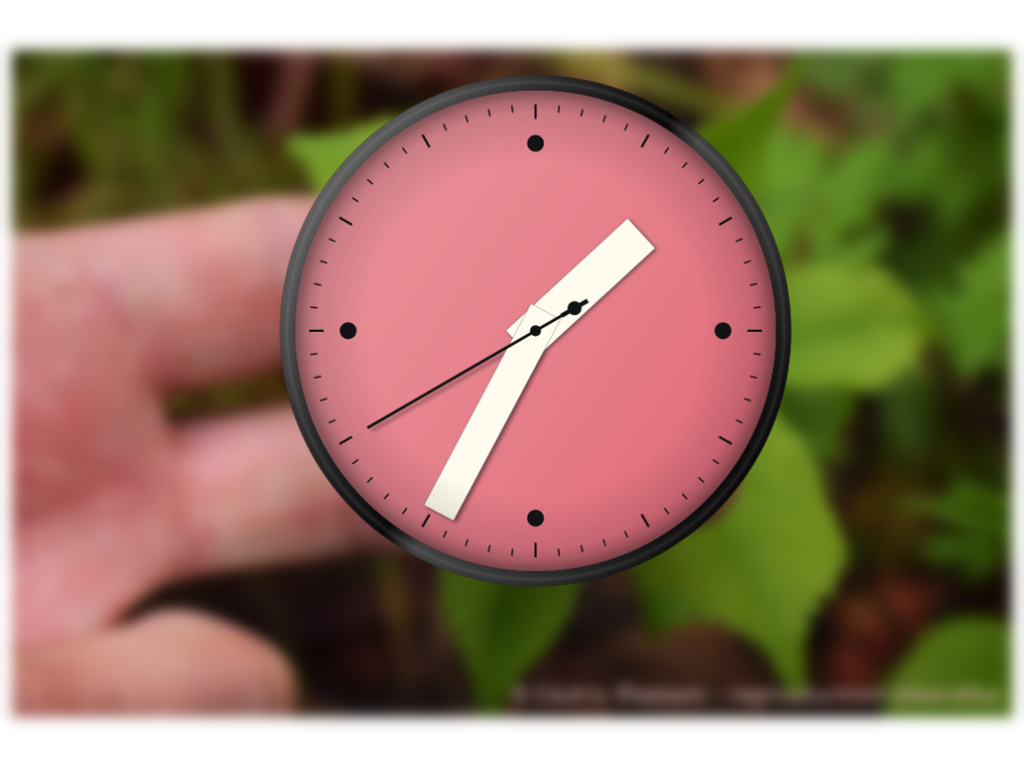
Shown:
**1:34:40**
